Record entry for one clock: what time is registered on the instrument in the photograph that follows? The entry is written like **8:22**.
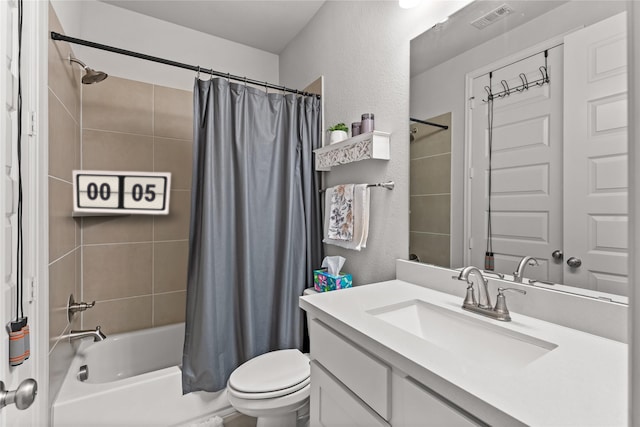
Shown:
**0:05**
